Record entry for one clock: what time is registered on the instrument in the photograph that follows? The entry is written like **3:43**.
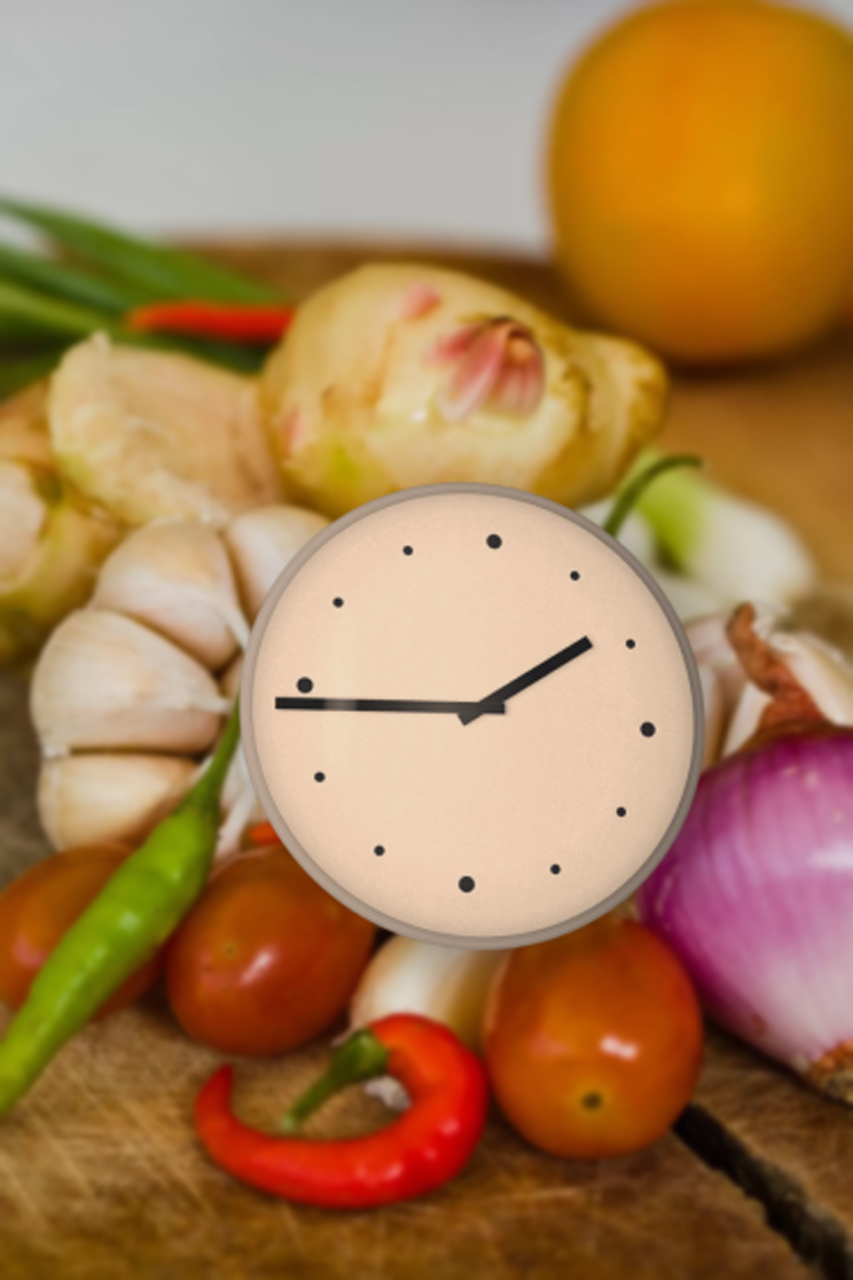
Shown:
**1:44**
